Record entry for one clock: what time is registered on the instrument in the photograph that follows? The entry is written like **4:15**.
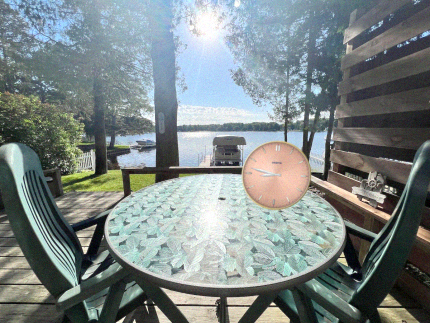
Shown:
**8:47**
